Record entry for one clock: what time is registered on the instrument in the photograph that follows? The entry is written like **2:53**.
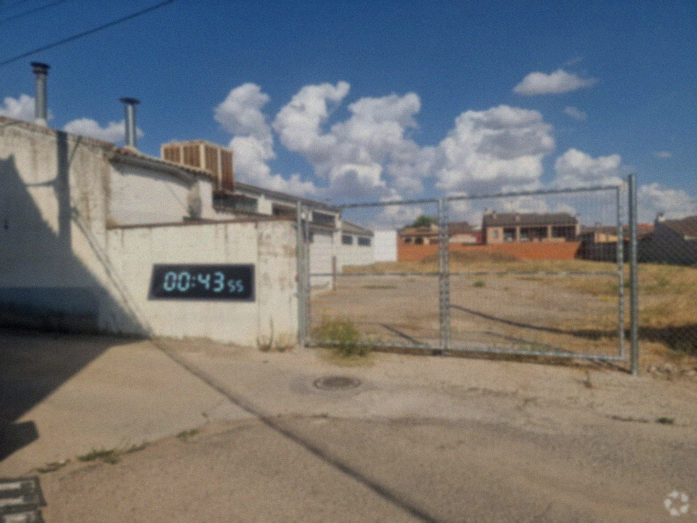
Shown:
**0:43**
